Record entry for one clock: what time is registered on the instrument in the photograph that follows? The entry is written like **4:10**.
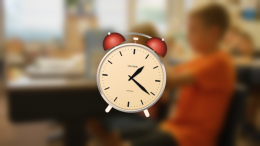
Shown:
**1:21**
